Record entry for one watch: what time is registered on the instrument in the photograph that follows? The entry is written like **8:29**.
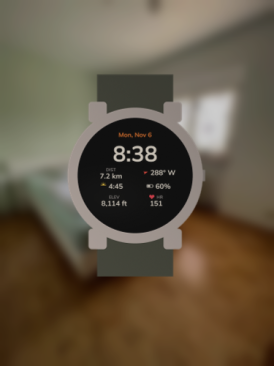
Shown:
**8:38**
